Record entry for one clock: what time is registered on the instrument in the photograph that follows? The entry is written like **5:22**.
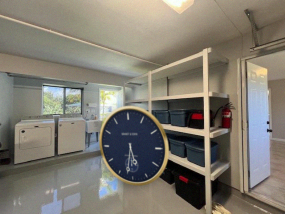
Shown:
**5:32**
